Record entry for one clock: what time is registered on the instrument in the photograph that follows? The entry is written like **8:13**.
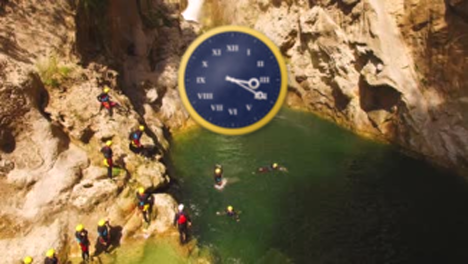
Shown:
**3:20**
